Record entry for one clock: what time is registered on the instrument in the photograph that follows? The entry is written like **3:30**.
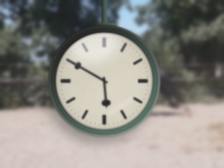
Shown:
**5:50**
